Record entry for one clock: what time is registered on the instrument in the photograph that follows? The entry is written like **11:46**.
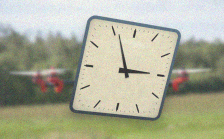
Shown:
**2:56**
